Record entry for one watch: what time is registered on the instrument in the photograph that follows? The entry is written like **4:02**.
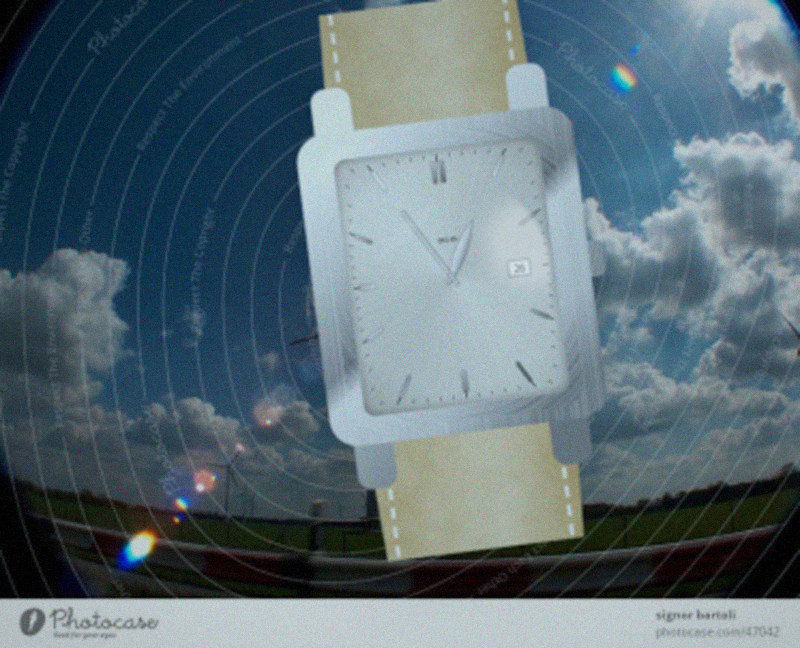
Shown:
**12:55**
